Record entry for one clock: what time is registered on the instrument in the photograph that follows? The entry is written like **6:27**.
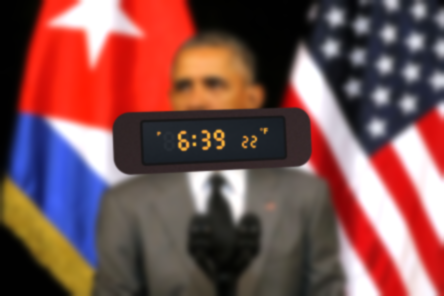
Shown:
**6:39**
